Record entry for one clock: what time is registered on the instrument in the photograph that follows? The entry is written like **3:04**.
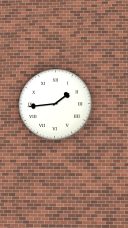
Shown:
**1:44**
